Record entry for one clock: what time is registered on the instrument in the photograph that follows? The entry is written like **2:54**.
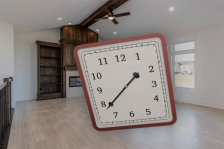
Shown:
**1:38**
